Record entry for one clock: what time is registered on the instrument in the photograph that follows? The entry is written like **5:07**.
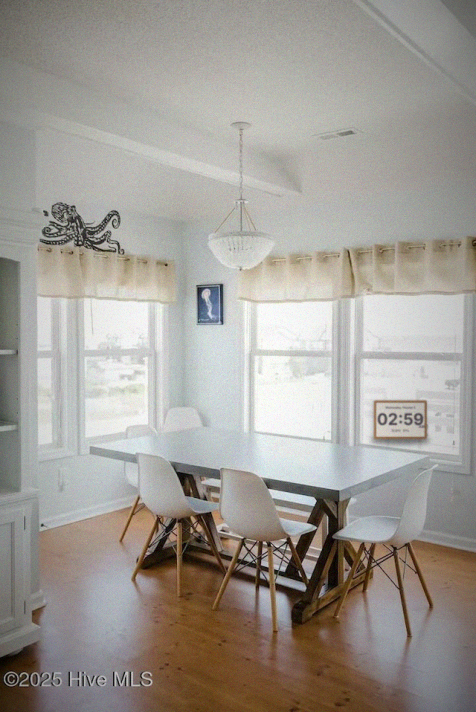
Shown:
**2:59**
